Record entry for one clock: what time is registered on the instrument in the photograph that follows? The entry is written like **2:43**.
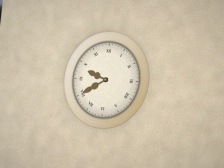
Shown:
**9:40**
